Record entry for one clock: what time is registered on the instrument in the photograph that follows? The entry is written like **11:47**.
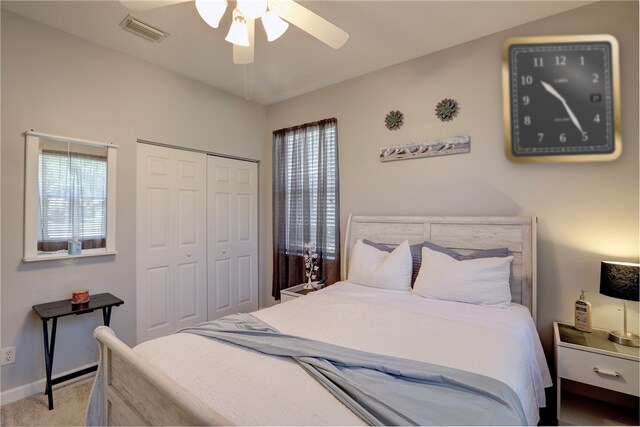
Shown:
**10:25**
